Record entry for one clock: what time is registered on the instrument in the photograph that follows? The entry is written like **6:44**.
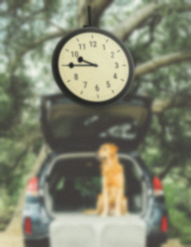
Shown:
**9:45**
